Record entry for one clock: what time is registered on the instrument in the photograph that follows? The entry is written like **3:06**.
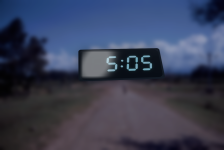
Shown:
**5:05**
